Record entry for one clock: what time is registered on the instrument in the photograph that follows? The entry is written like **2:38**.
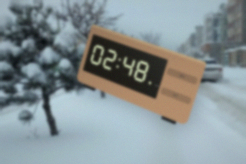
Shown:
**2:48**
